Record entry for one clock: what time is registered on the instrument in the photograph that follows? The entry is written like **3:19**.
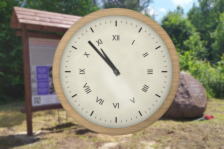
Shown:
**10:53**
